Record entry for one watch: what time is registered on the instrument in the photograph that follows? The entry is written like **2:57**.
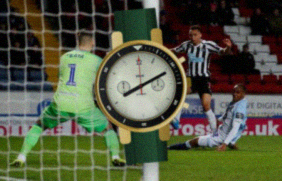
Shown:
**8:11**
